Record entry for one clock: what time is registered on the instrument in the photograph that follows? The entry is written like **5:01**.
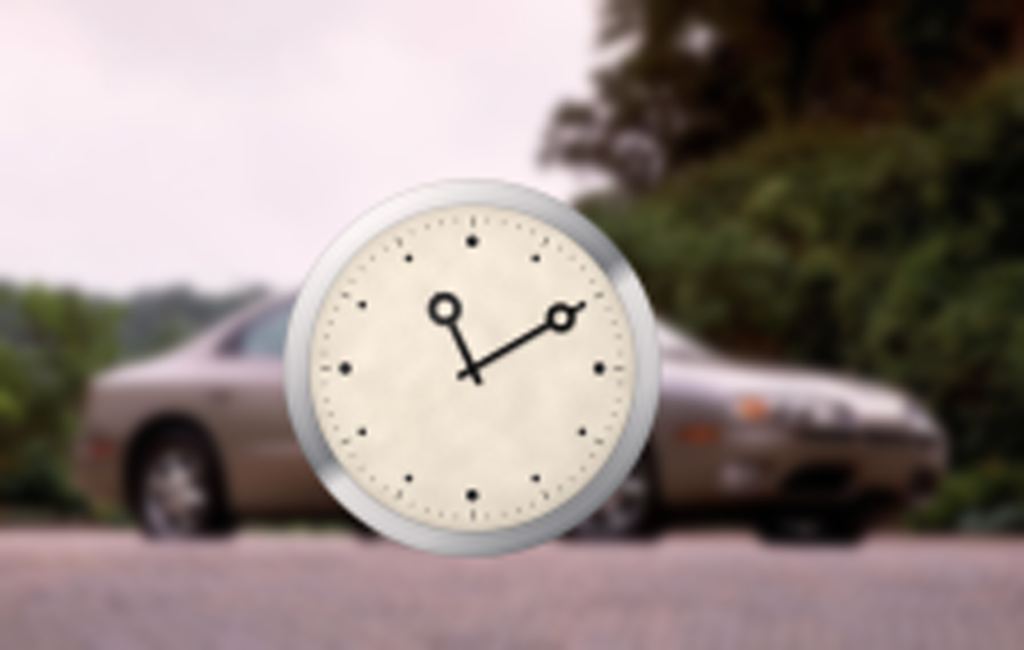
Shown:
**11:10**
